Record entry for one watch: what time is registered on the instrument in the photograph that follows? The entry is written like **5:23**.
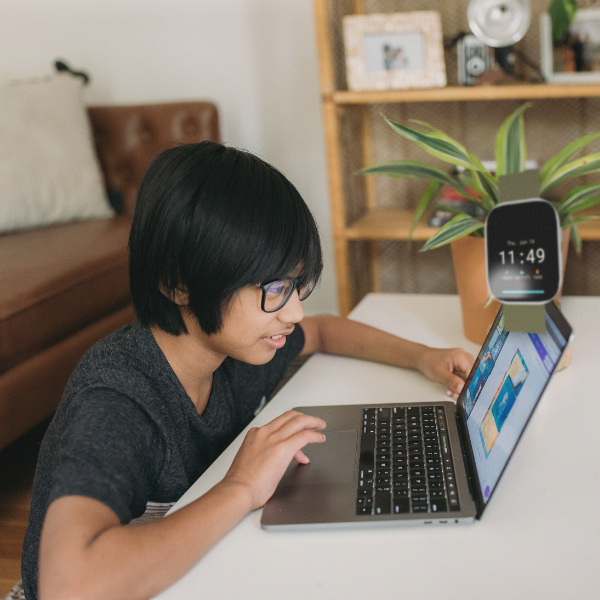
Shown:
**11:49**
